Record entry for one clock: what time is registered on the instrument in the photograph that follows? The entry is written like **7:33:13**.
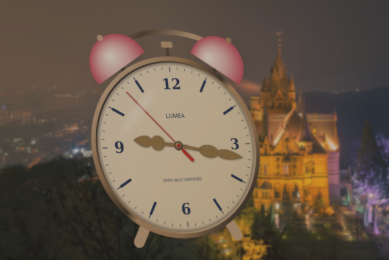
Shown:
**9:16:53**
